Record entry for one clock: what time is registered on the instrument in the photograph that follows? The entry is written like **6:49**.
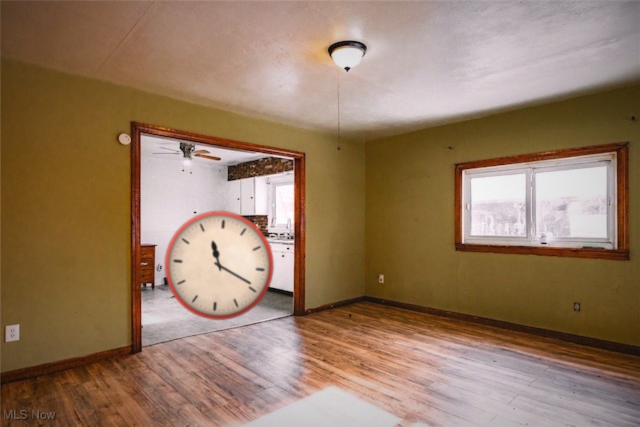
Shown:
**11:19**
